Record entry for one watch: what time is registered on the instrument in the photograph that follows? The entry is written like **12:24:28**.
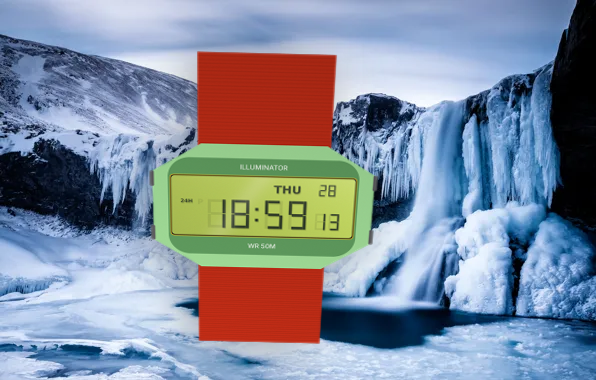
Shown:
**18:59:13**
